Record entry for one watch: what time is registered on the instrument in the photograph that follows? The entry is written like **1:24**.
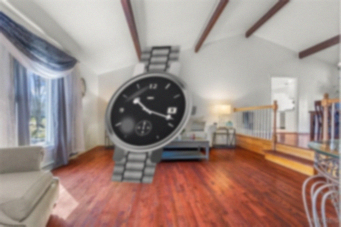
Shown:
**10:18**
